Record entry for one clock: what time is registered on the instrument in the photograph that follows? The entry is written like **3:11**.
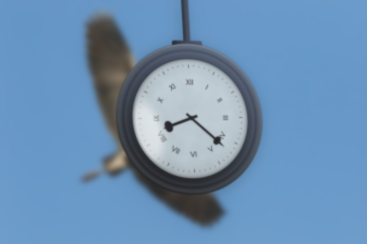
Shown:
**8:22**
